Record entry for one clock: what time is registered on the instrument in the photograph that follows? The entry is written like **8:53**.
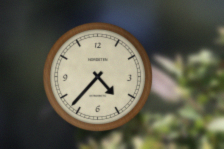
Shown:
**4:37**
